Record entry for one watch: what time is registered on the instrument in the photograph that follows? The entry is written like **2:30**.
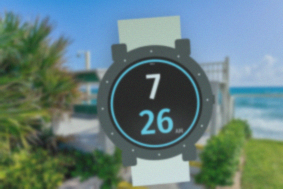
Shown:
**7:26**
